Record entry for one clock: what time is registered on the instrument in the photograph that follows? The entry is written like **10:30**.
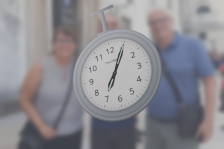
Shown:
**7:05**
